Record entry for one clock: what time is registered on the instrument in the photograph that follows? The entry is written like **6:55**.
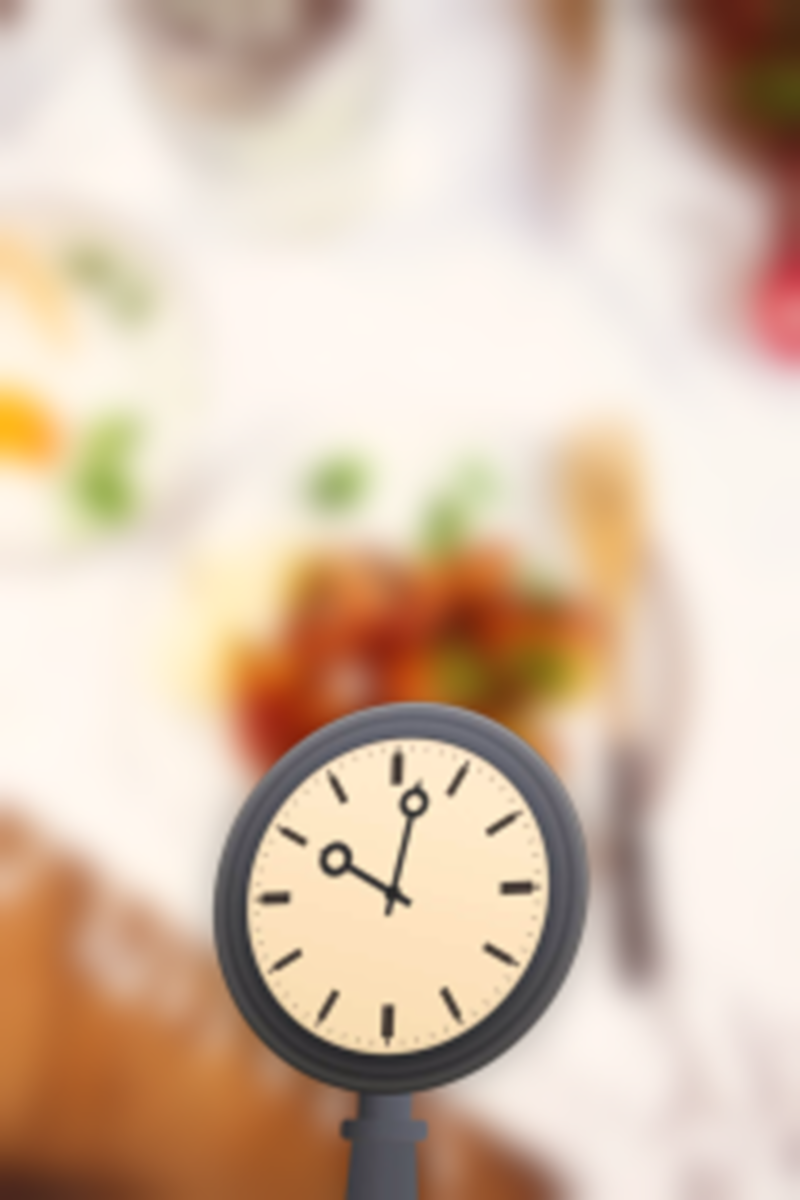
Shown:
**10:02**
